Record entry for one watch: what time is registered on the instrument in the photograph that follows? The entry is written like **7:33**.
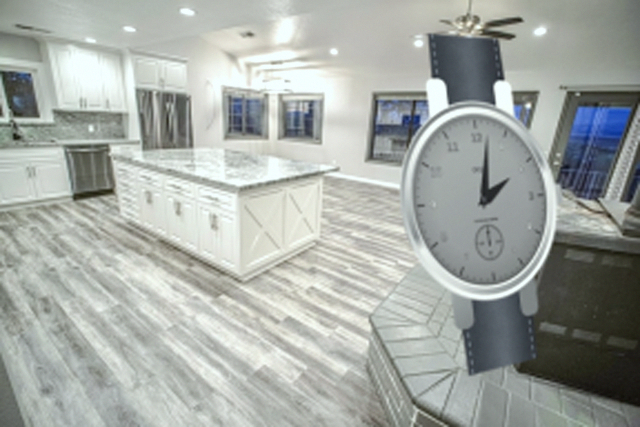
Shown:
**2:02**
